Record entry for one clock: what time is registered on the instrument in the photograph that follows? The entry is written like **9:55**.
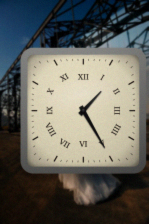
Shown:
**1:25**
